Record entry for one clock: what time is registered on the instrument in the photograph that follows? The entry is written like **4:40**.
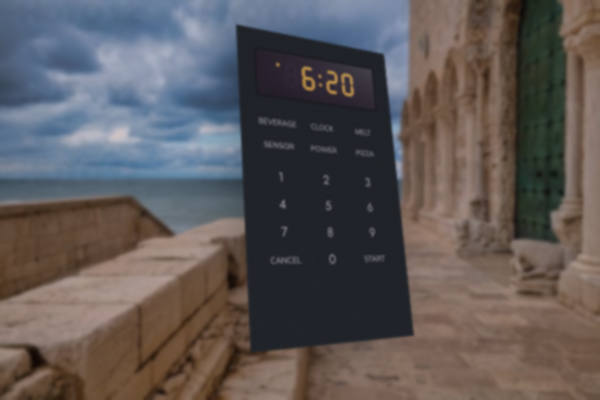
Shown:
**6:20**
